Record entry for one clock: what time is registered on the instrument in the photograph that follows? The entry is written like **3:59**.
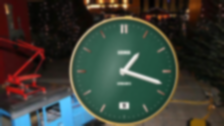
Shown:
**1:18**
